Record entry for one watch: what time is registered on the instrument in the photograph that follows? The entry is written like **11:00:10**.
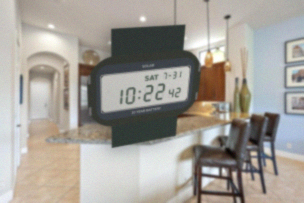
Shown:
**10:22:42**
